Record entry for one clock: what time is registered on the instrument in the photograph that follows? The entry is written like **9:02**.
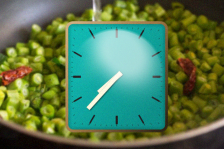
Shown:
**7:37**
